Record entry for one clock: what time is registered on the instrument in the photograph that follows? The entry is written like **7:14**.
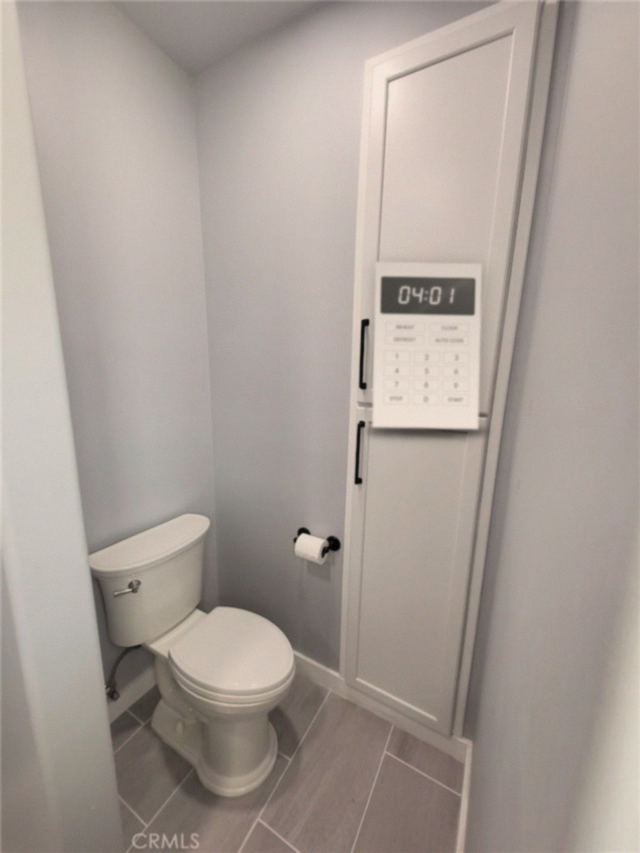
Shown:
**4:01**
